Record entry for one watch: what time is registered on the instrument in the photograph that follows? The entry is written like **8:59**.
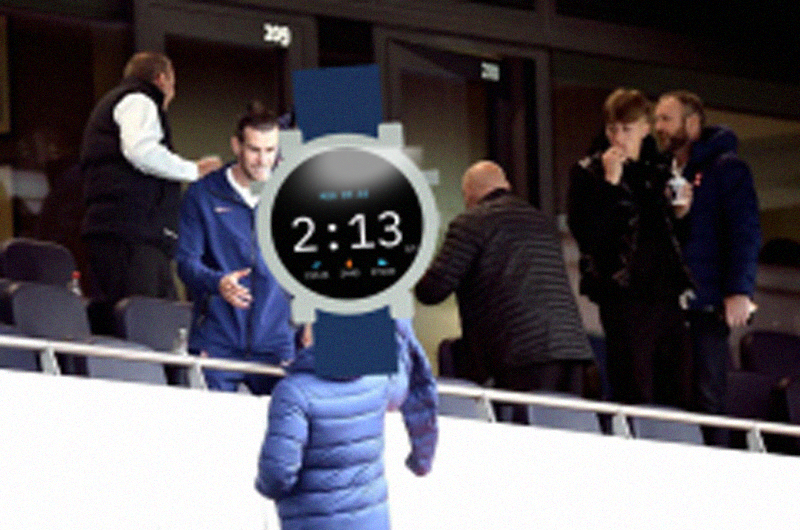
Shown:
**2:13**
